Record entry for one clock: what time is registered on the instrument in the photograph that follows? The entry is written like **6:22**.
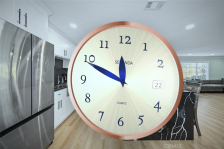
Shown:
**11:49**
